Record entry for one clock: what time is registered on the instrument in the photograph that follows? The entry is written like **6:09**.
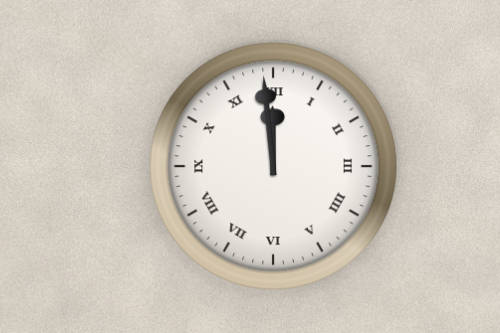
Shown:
**11:59**
